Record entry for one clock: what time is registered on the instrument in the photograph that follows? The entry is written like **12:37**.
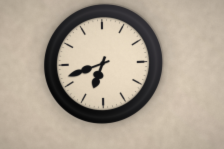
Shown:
**6:42**
